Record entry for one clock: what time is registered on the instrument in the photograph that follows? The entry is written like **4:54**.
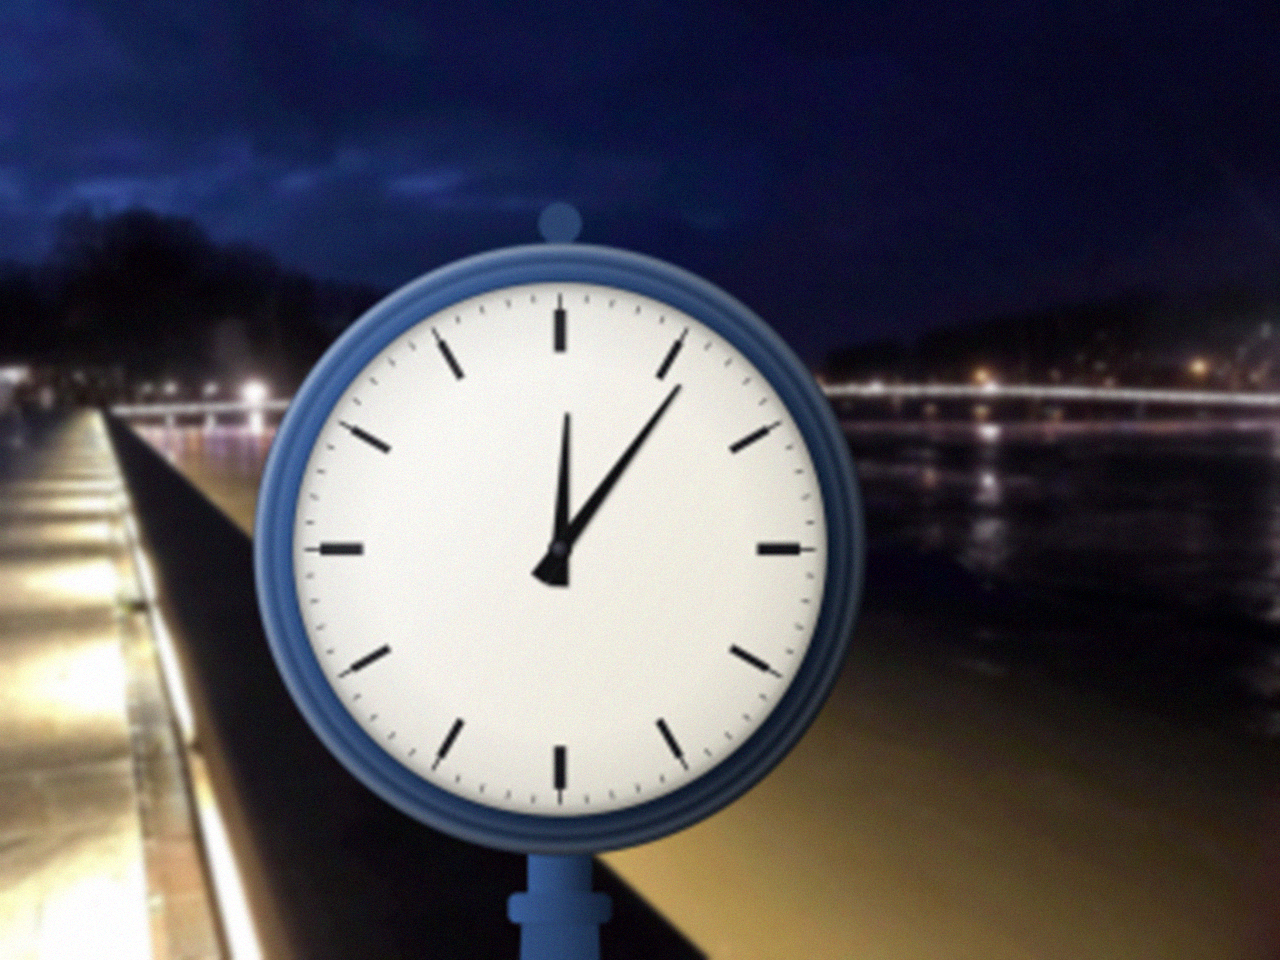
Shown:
**12:06**
